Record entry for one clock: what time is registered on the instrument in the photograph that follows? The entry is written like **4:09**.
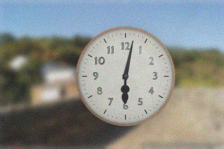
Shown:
**6:02**
